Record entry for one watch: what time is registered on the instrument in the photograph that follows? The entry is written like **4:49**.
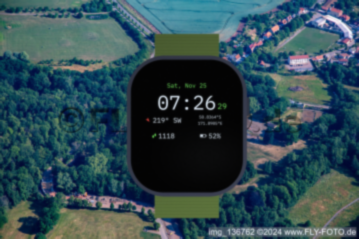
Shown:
**7:26**
